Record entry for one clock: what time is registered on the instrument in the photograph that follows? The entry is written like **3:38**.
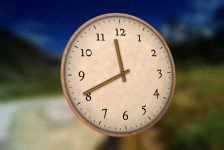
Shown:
**11:41**
